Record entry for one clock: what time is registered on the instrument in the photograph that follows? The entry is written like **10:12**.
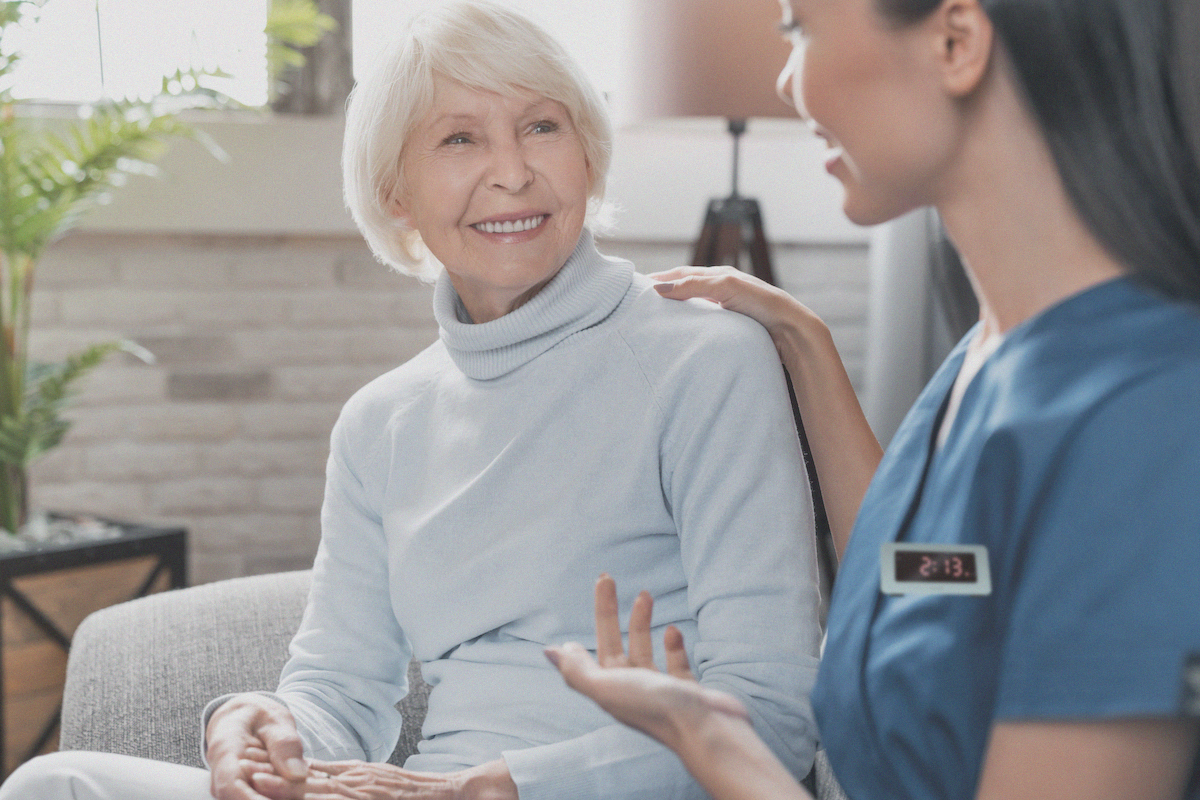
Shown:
**2:13**
